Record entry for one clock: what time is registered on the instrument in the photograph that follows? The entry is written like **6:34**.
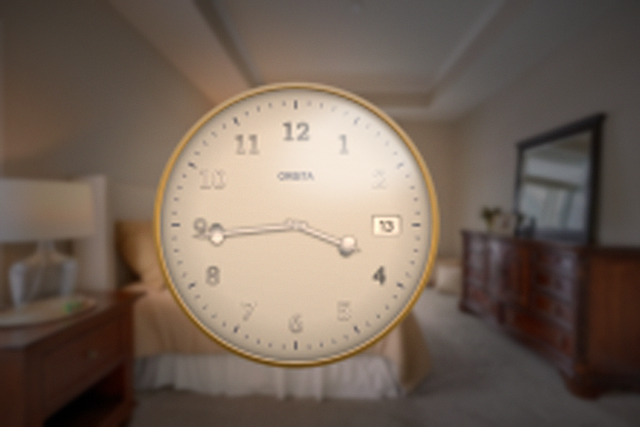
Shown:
**3:44**
